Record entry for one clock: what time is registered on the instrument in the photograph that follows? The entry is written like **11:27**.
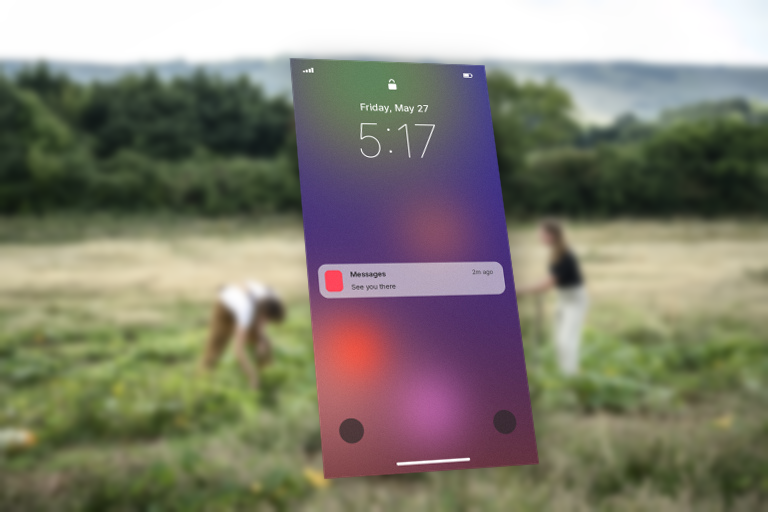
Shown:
**5:17**
